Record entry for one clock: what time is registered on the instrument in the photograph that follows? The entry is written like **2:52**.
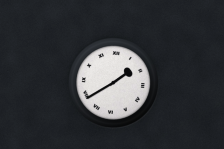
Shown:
**1:39**
